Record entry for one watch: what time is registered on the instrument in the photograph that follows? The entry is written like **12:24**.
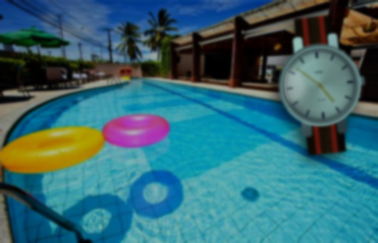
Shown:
**4:52**
